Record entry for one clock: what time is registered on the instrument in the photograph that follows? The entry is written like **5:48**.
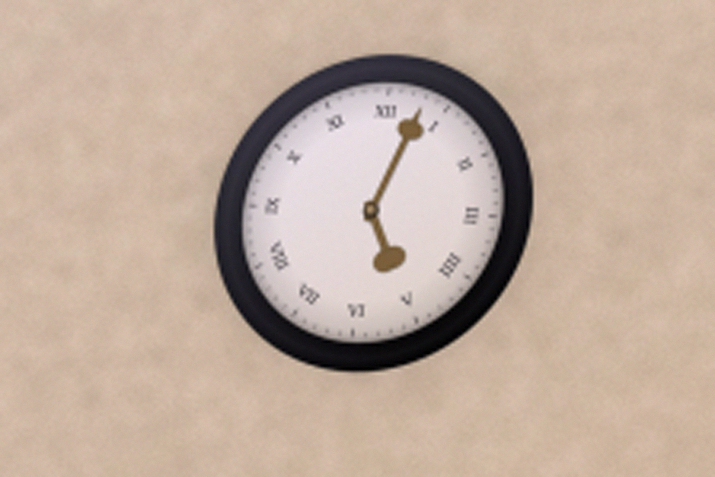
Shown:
**5:03**
